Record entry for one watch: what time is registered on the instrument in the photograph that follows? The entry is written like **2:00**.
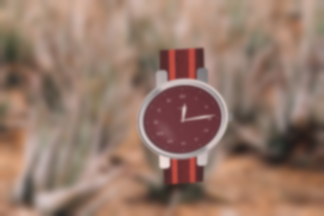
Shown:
**12:14**
